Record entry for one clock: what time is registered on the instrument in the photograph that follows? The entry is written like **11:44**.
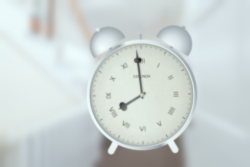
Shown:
**7:59**
